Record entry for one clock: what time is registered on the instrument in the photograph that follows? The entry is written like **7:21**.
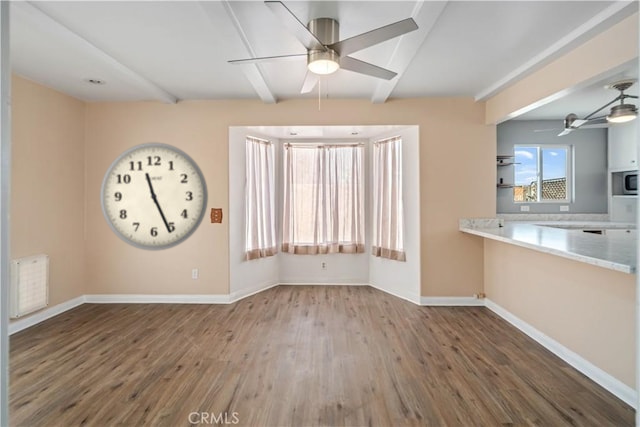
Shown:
**11:26**
